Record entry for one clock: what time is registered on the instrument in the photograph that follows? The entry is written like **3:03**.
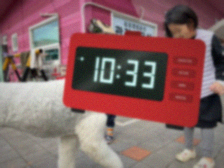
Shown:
**10:33**
